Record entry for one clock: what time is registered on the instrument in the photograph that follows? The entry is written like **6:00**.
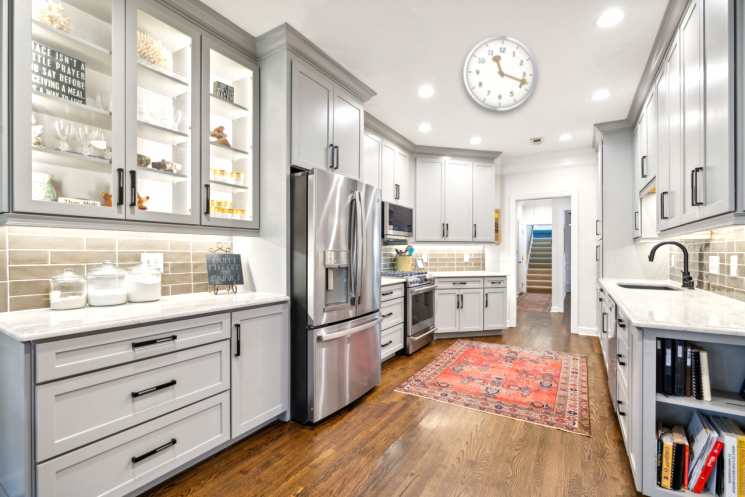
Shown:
**11:18**
